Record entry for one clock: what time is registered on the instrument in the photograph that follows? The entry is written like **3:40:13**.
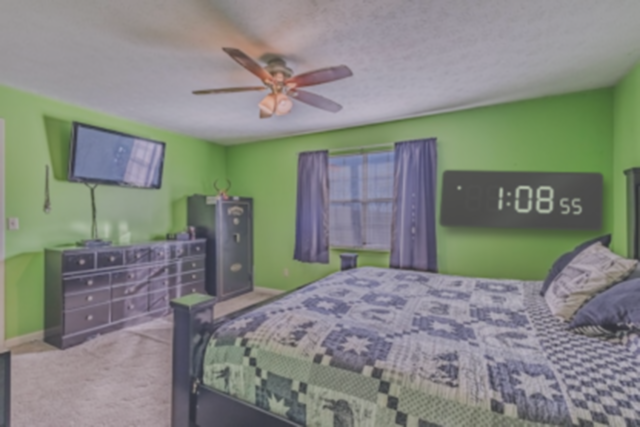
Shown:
**1:08:55**
